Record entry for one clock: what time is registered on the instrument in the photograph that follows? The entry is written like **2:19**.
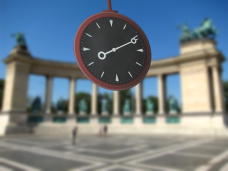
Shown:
**8:11**
